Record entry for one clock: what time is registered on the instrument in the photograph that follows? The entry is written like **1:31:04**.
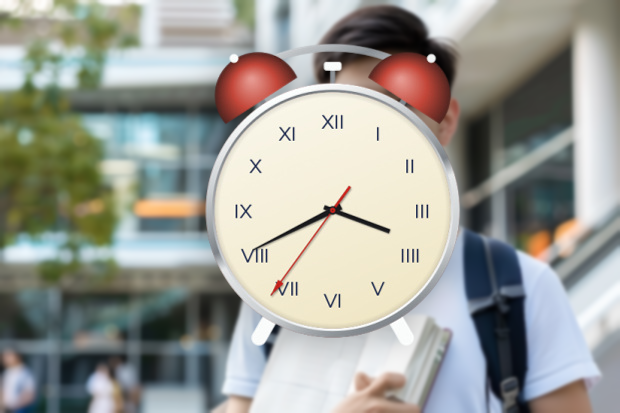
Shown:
**3:40:36**
